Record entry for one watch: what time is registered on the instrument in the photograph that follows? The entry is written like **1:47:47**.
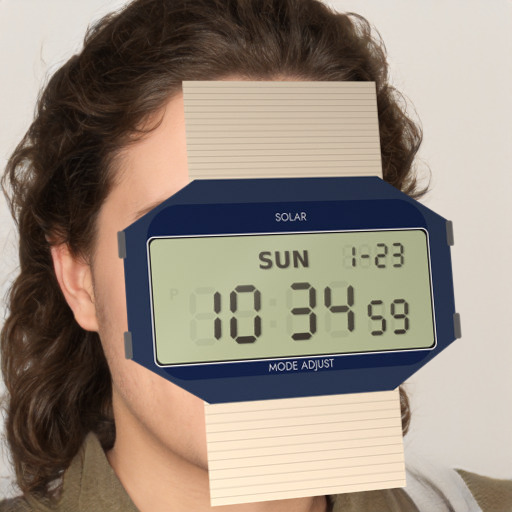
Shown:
**10:34:59**
